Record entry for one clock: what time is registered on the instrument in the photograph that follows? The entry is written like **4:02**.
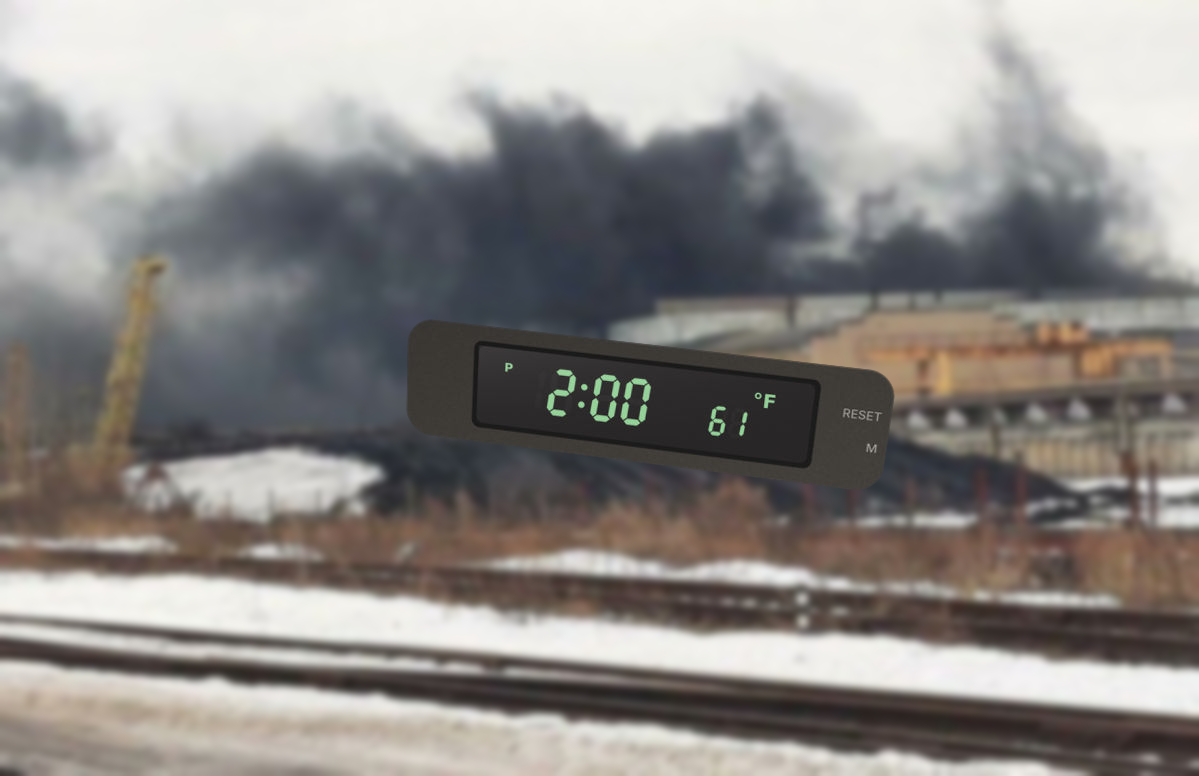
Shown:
**2:00**
